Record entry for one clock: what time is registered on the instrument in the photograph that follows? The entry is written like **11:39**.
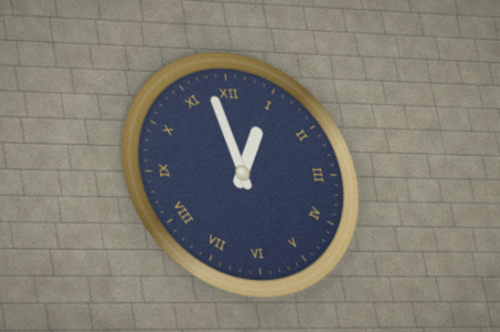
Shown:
**12:58**
